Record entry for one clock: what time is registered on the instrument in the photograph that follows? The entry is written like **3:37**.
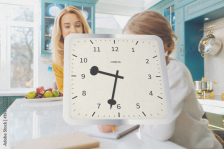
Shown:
**9:32**
